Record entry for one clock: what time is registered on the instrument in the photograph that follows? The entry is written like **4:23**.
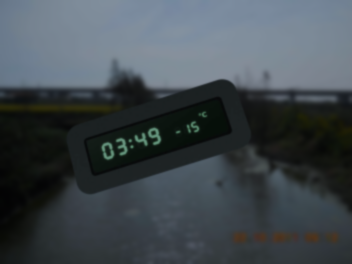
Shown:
**3:49**
